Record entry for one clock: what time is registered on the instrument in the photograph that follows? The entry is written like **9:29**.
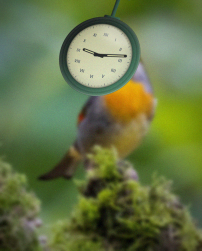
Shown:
**9:13**
